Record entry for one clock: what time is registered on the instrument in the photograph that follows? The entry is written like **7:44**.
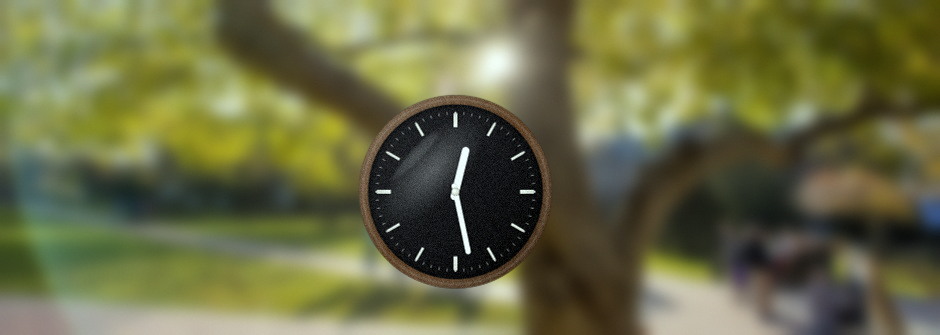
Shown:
**12:28**
